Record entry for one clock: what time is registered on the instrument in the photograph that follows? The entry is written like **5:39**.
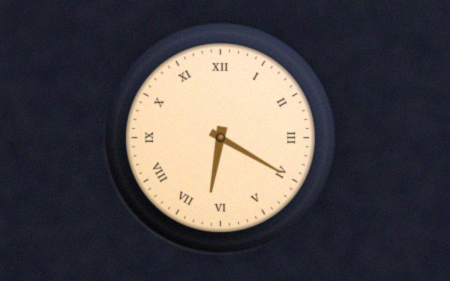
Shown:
**6:20**
